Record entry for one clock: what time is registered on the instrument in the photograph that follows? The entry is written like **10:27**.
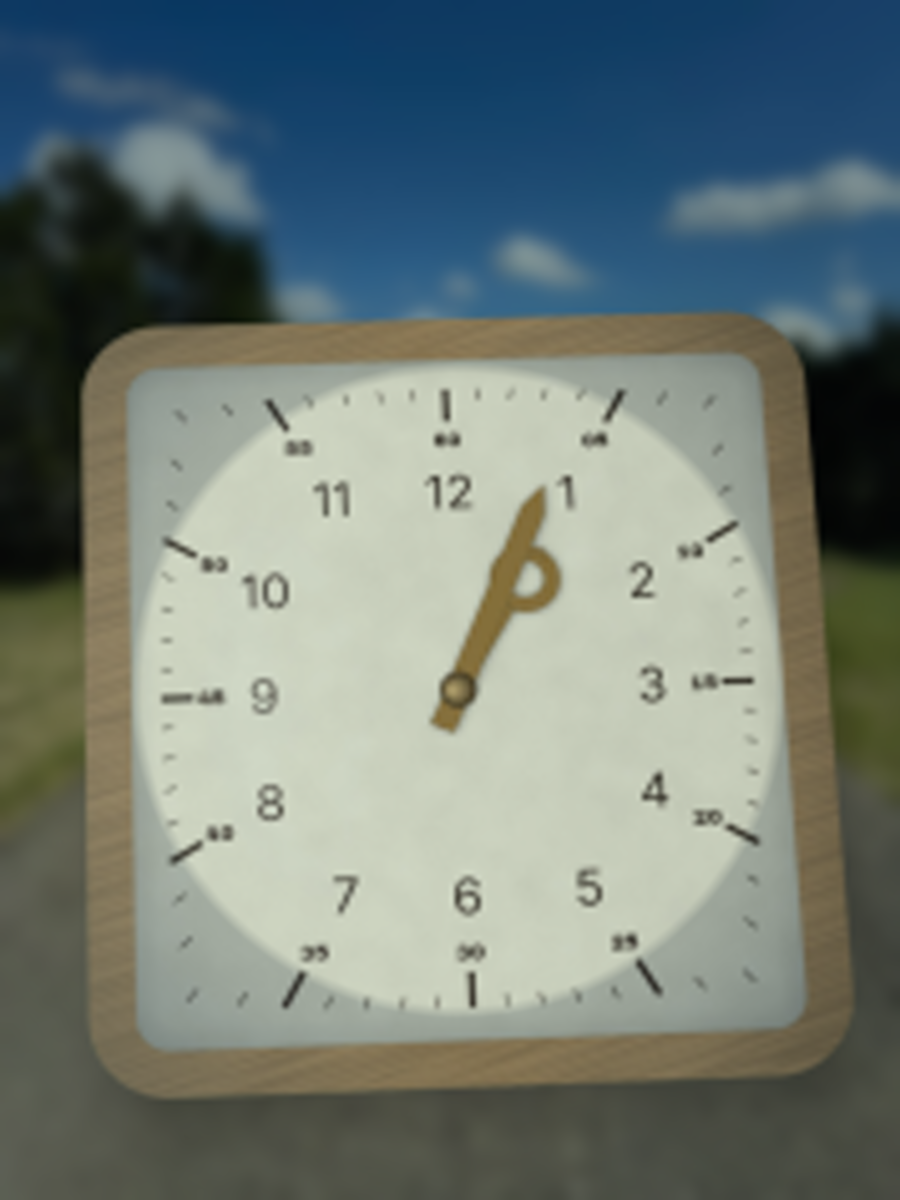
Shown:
**1:04**
